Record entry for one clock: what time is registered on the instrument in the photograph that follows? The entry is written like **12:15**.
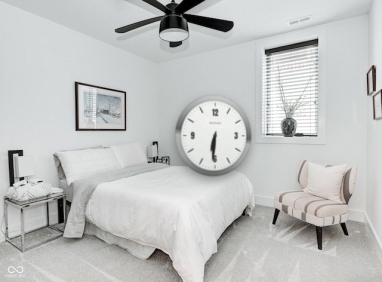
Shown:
**6:31**
